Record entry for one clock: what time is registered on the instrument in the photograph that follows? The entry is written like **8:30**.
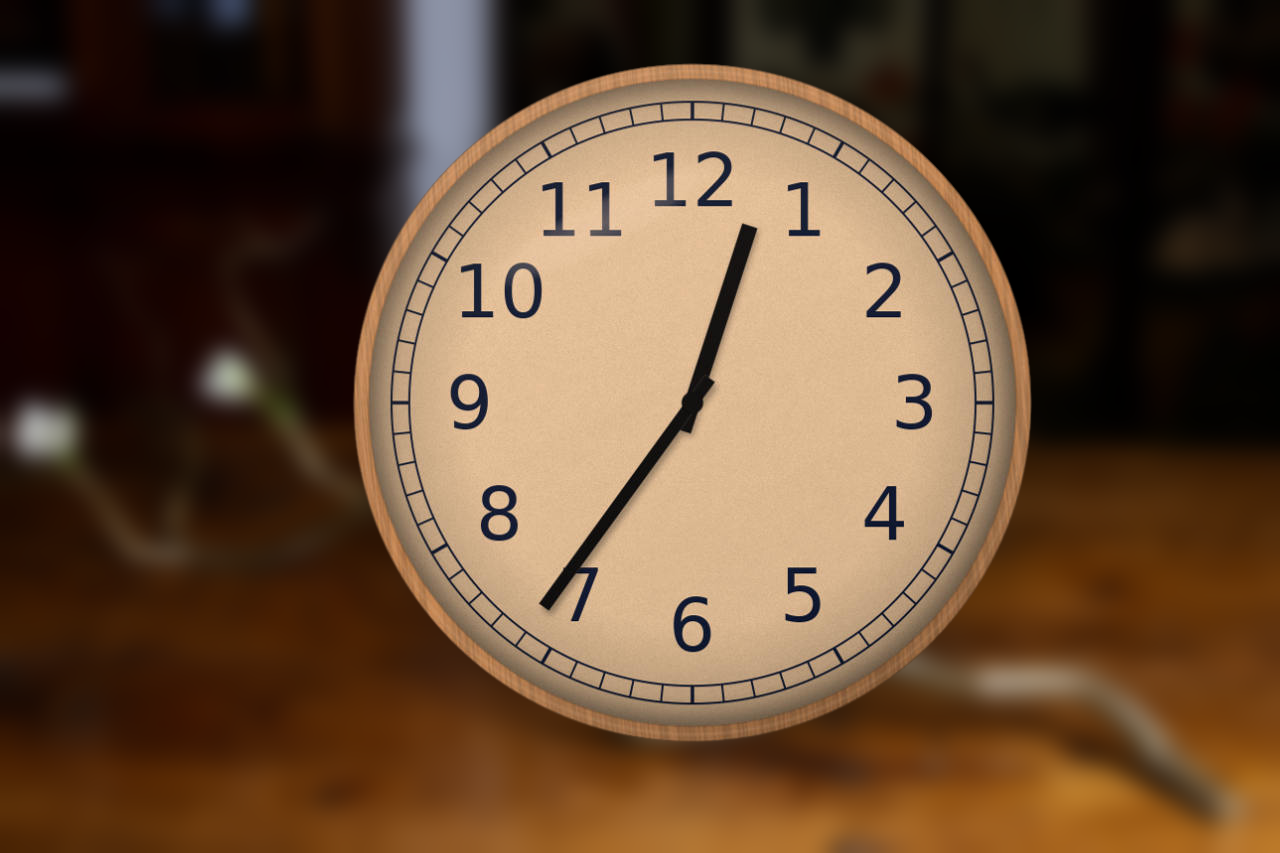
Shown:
**12:36**
